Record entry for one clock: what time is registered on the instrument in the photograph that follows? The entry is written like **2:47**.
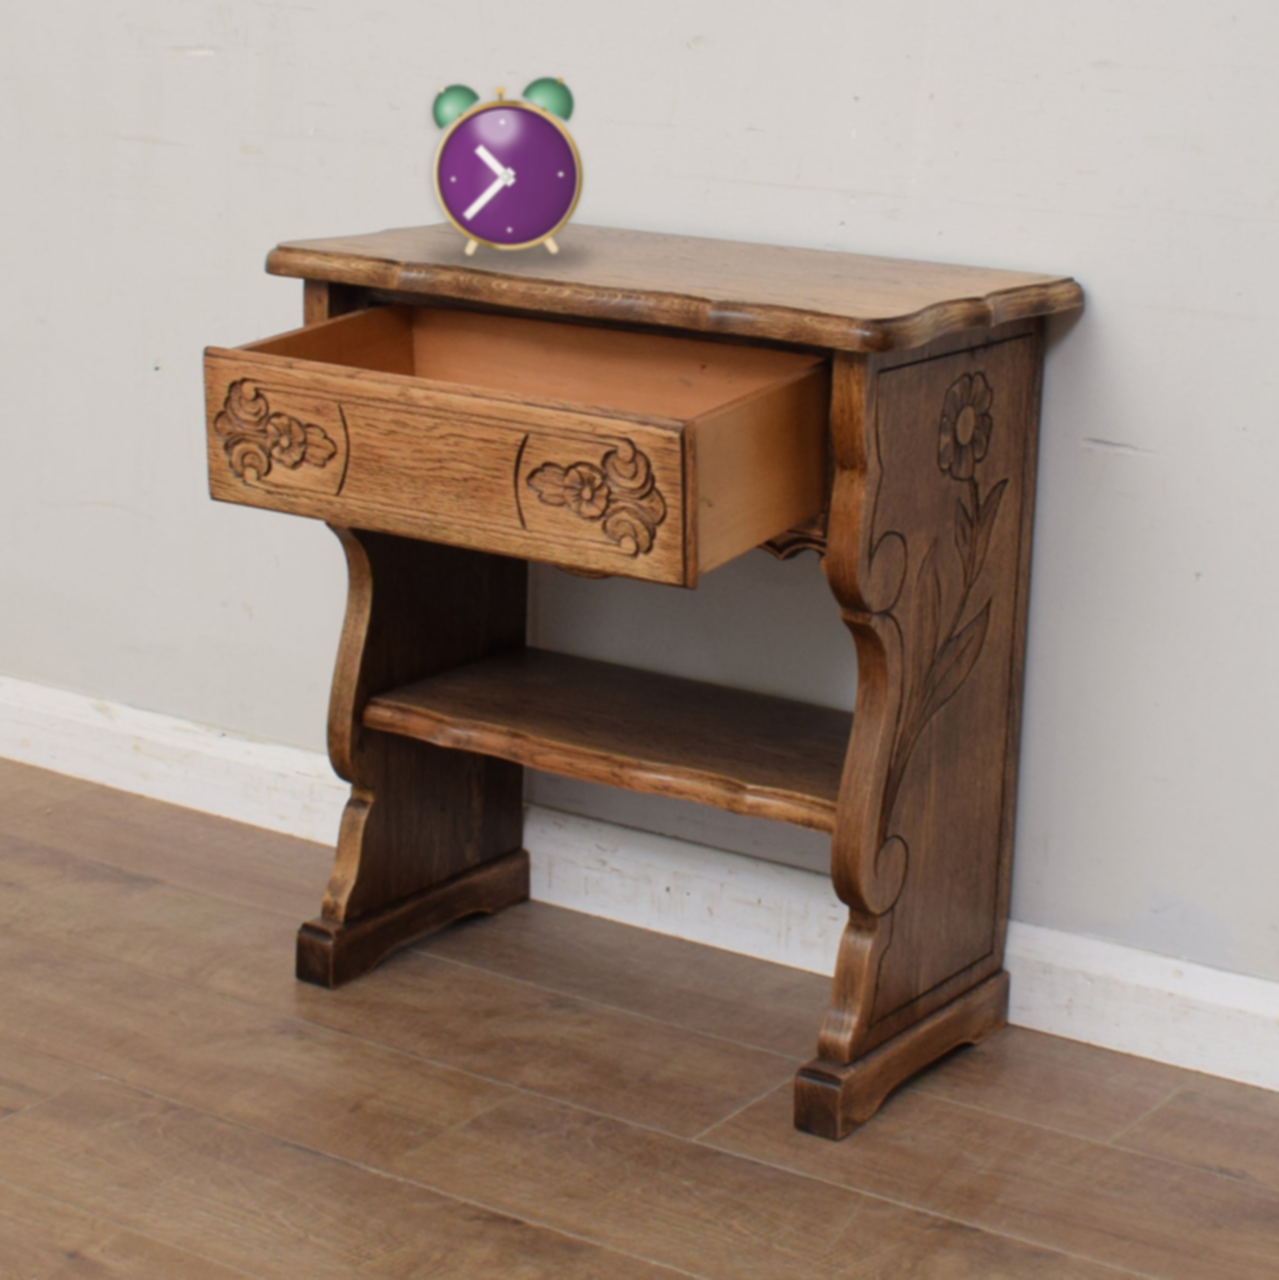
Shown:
**10:38**
